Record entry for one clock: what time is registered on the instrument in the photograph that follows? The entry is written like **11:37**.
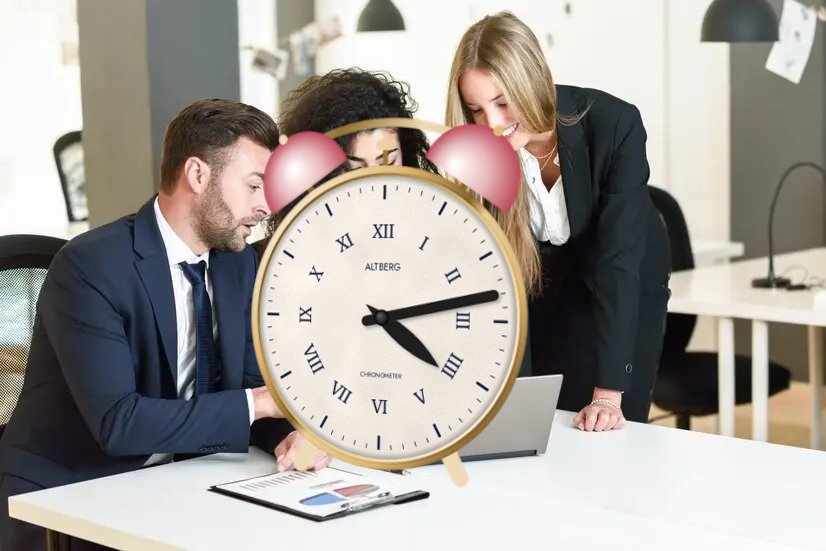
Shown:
**4:13**
